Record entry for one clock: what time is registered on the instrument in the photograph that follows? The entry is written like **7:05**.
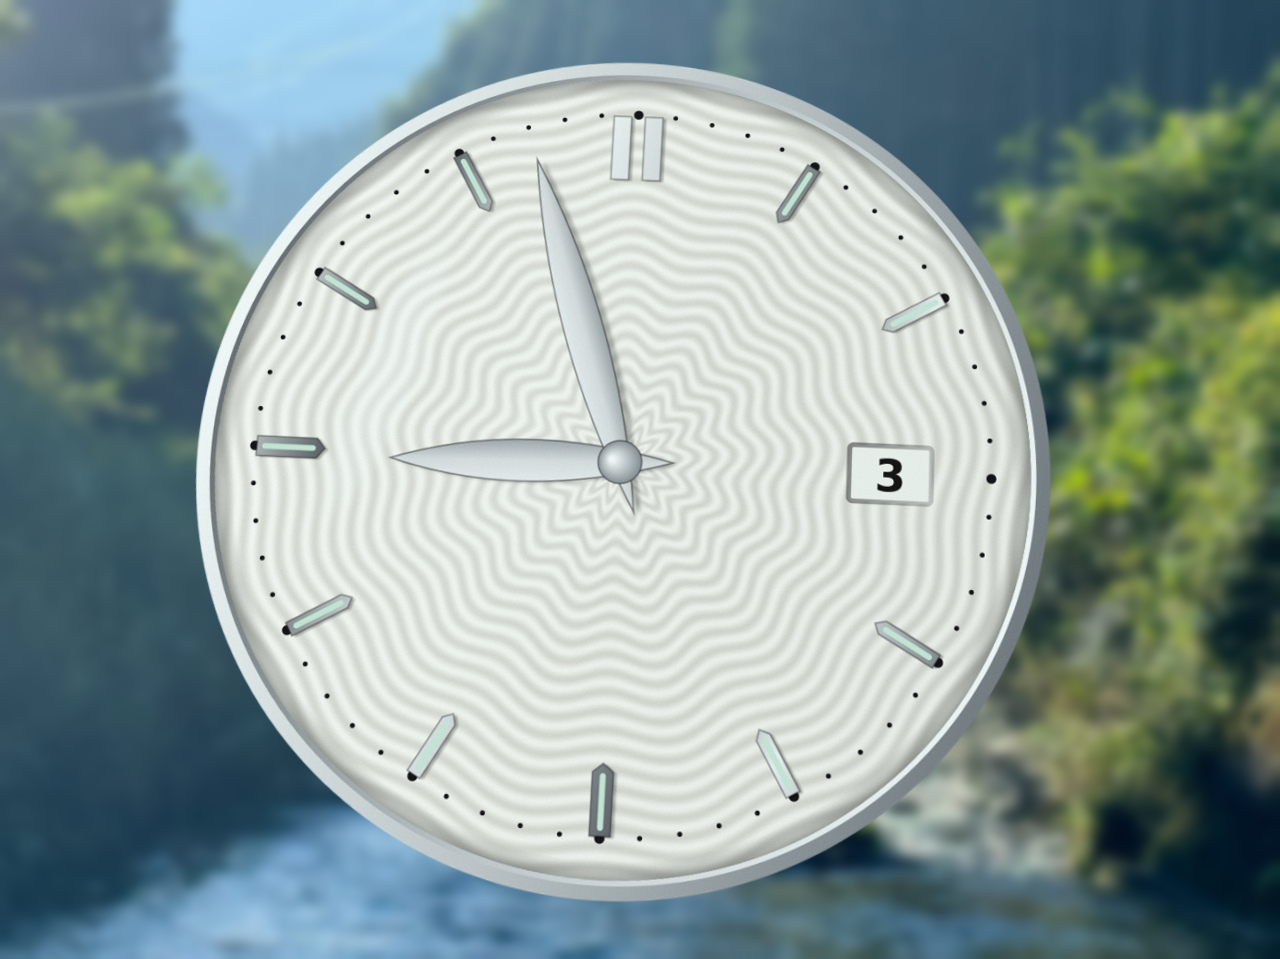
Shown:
**8:57**
